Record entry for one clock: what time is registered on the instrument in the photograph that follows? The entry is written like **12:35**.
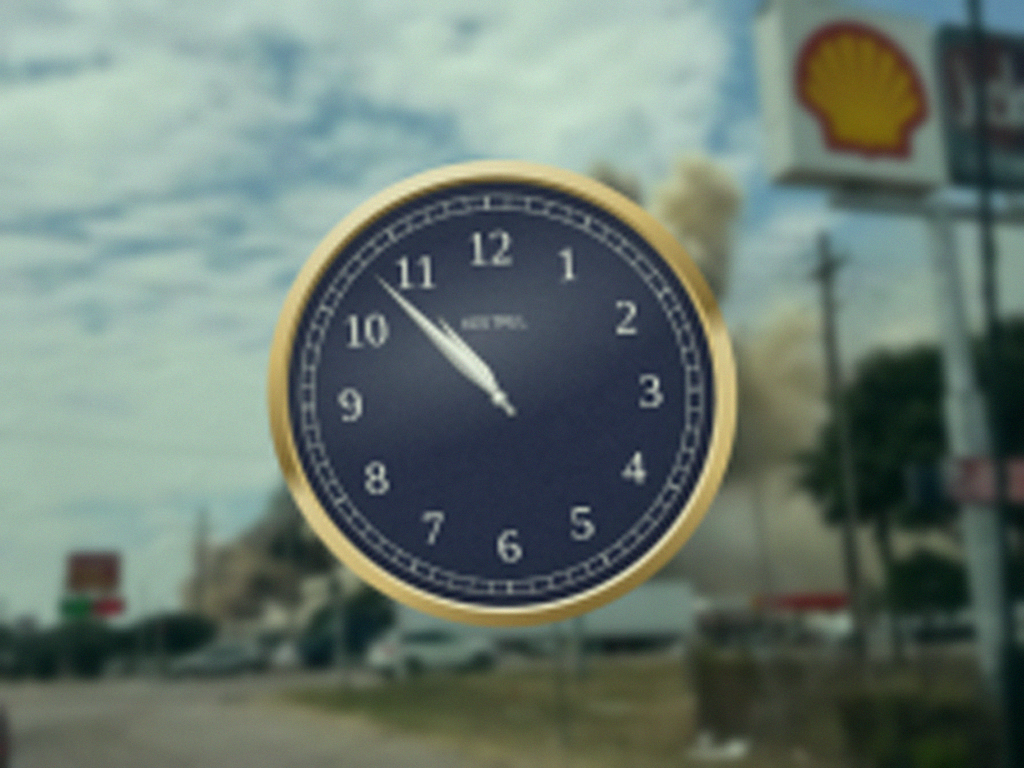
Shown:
**10:53**
